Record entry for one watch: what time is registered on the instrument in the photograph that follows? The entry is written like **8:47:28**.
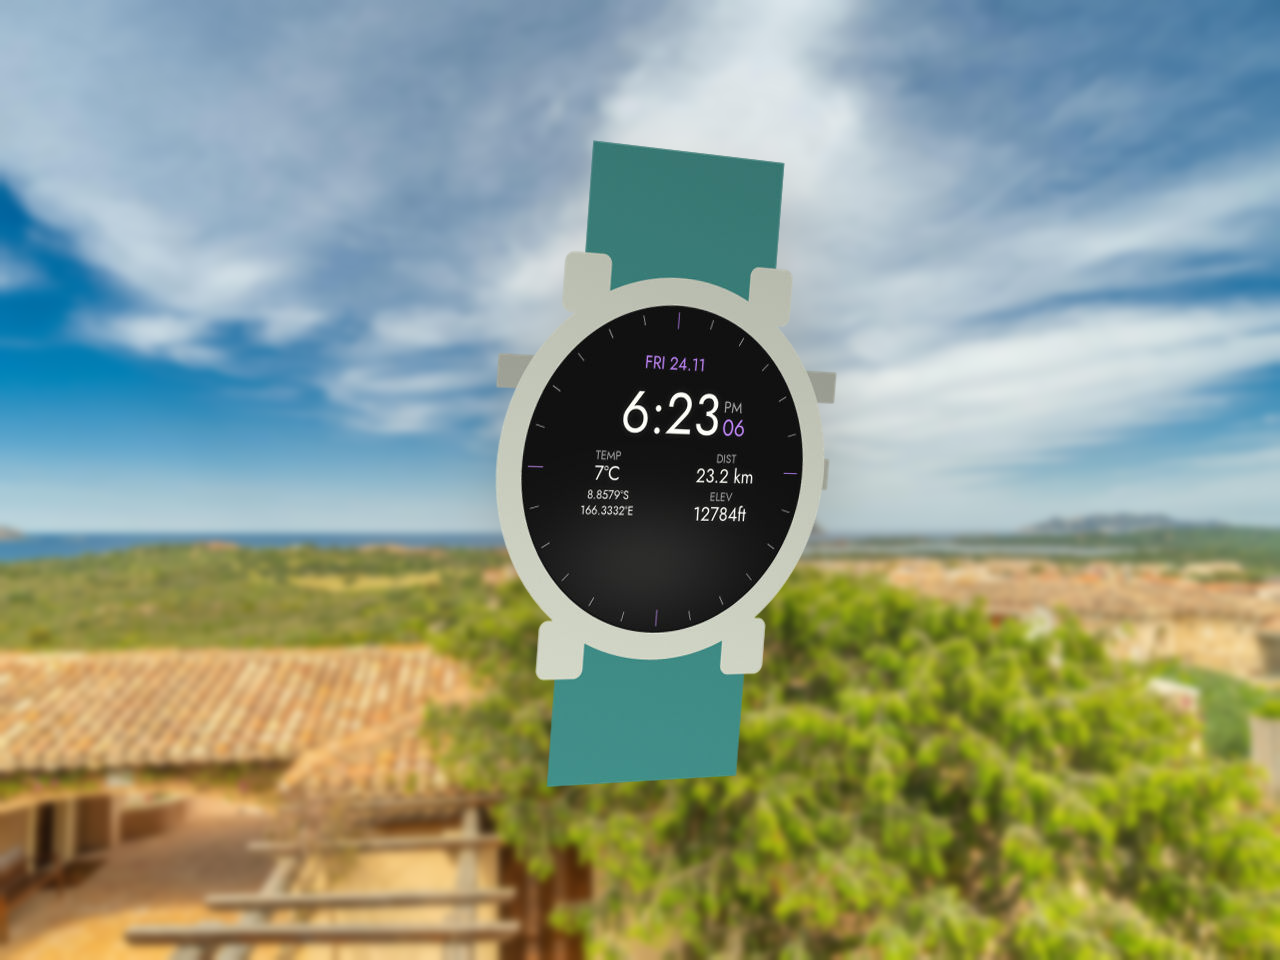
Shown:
**6:23:06**
